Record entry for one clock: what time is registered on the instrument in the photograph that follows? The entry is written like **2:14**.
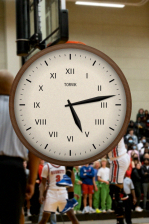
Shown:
**5:13**
